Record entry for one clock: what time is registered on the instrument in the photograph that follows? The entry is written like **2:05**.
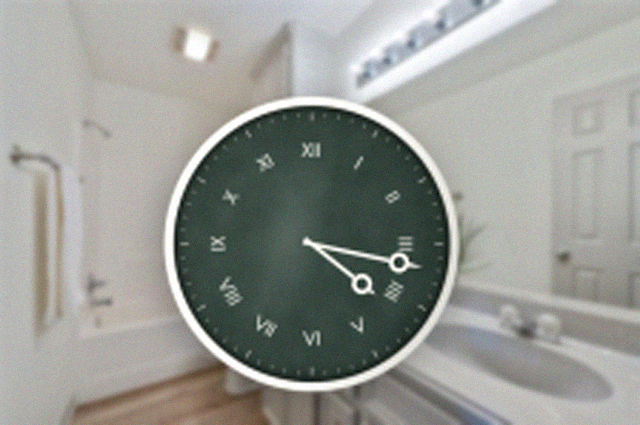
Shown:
**4:17**
